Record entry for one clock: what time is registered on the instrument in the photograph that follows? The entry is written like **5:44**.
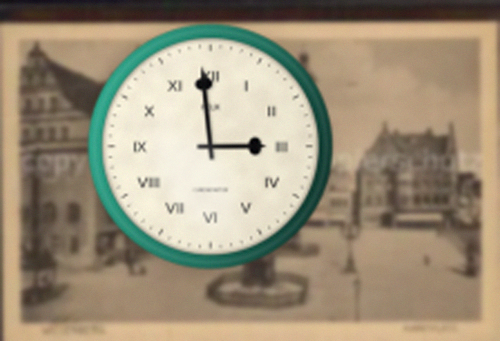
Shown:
**2:59**
